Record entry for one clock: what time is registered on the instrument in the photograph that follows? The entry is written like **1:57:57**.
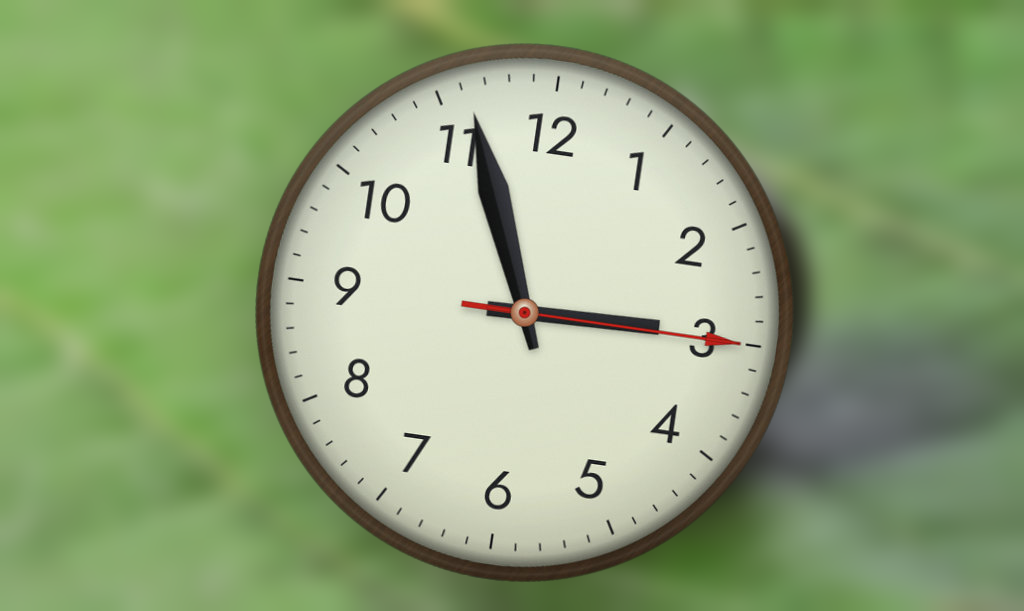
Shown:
**2:56:15**
